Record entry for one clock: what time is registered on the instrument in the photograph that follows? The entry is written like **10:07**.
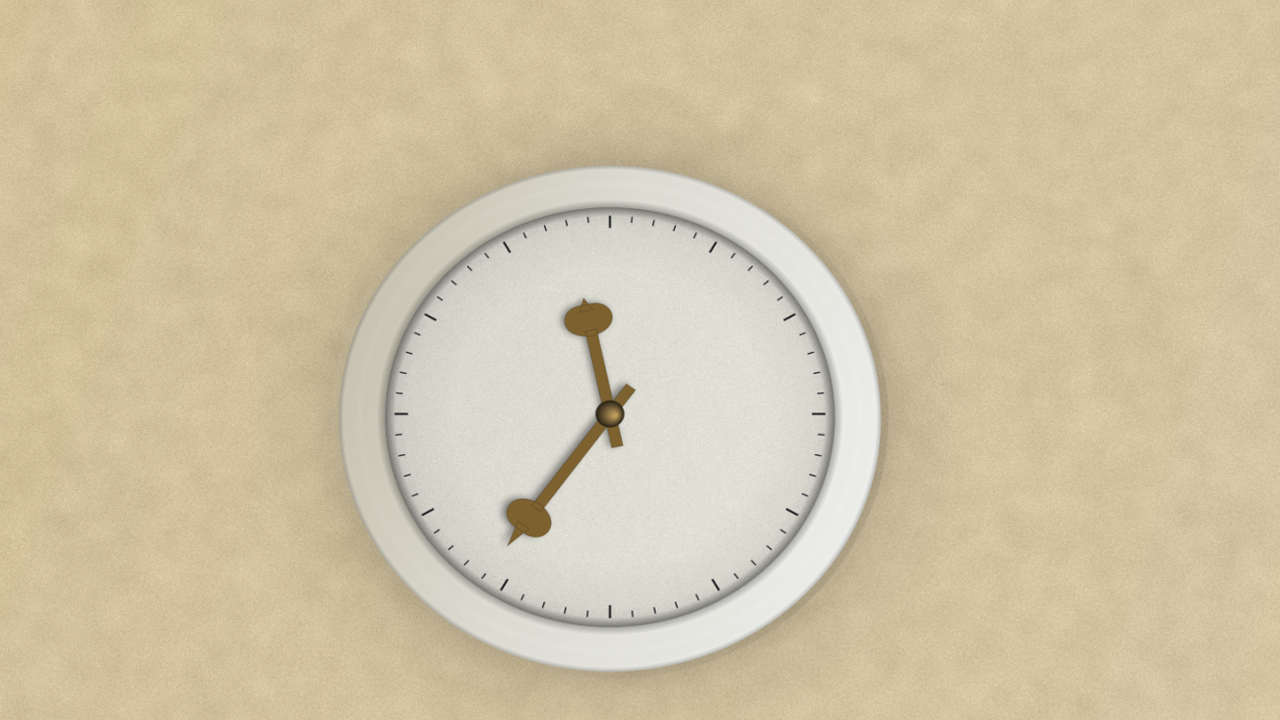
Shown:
**11:36**
